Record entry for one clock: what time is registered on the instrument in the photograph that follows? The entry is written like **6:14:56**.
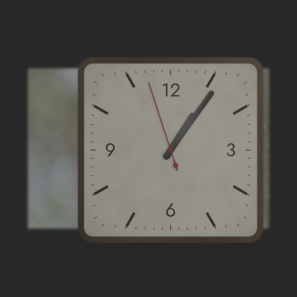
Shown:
**1:05:57**
